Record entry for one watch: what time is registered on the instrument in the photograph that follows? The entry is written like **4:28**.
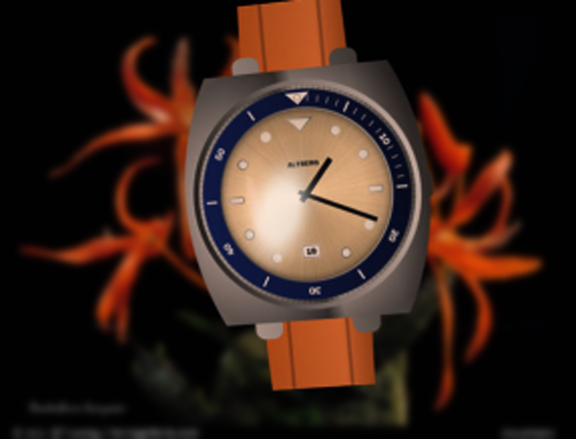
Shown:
**1:19**
